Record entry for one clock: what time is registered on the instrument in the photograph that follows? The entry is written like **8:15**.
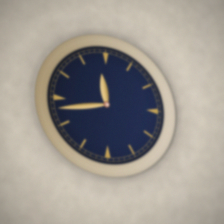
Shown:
**11:43**
